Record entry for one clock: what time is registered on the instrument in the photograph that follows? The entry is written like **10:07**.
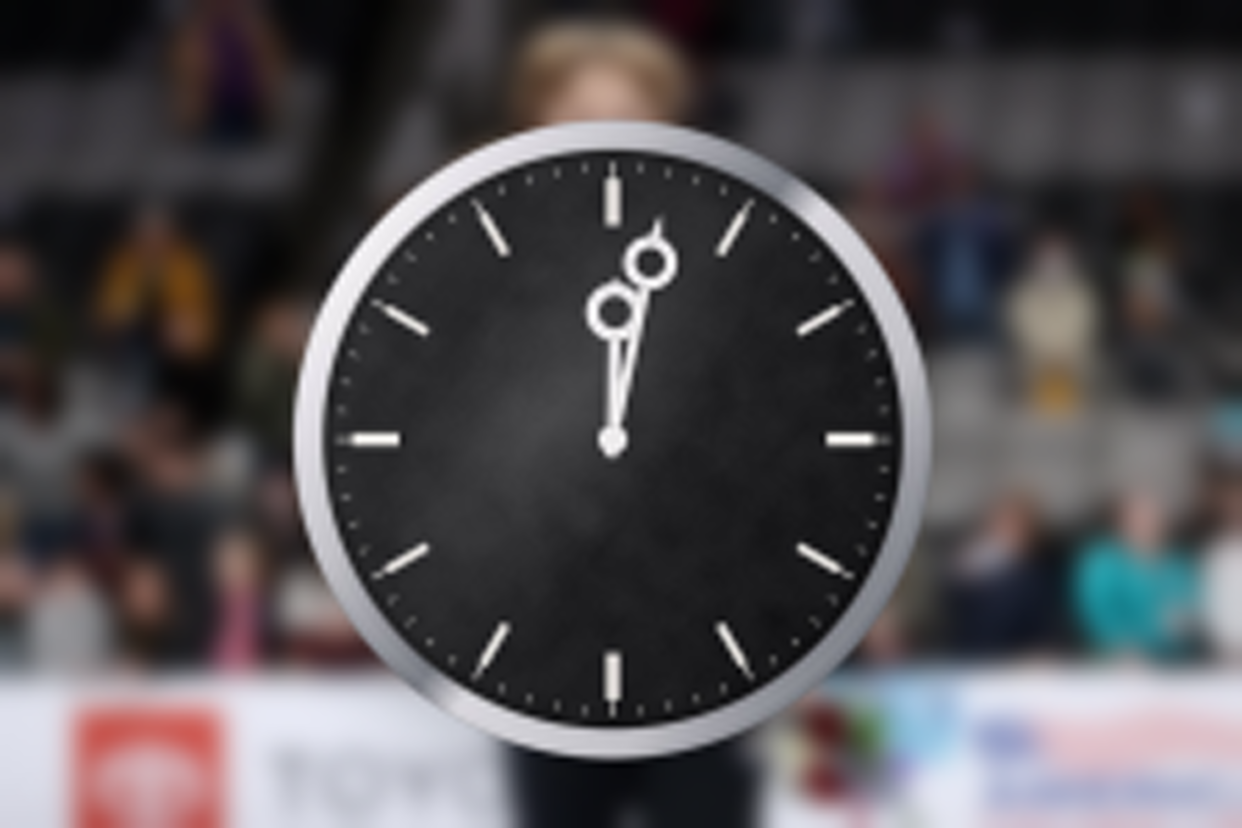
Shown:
**12:02**
